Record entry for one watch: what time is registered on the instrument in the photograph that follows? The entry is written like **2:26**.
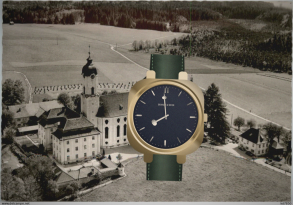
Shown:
**7:59**
